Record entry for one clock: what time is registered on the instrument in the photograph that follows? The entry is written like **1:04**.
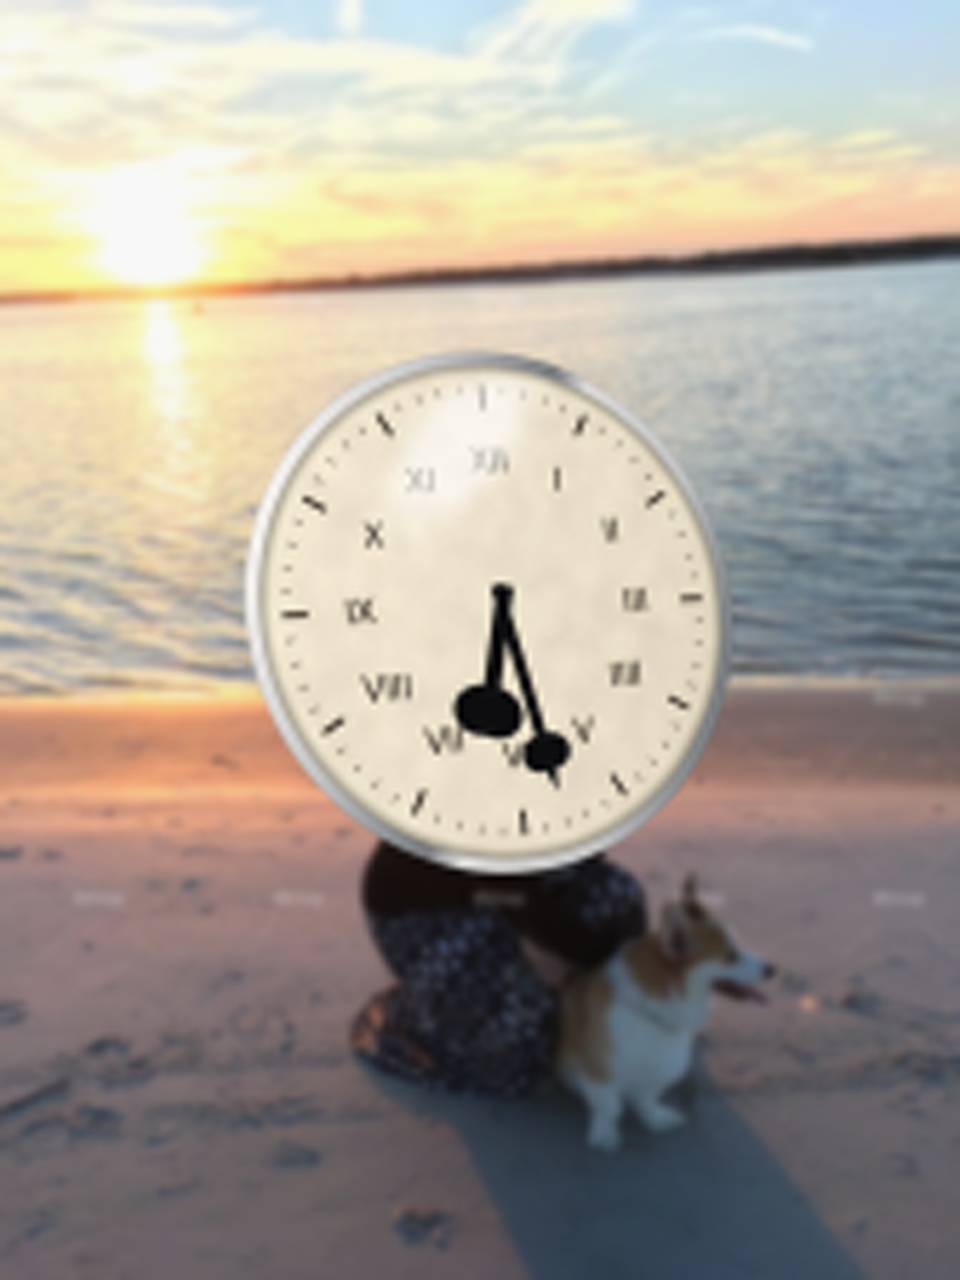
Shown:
**6:28**
